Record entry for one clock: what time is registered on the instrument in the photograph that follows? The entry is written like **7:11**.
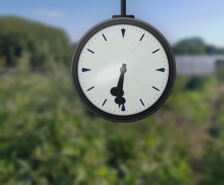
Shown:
**6:31**
